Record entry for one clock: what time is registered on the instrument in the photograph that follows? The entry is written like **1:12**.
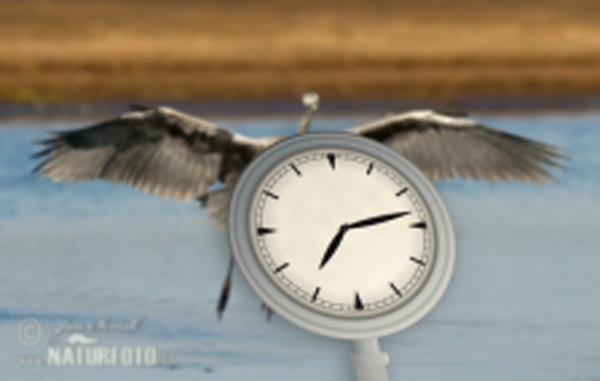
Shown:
**7:13**
